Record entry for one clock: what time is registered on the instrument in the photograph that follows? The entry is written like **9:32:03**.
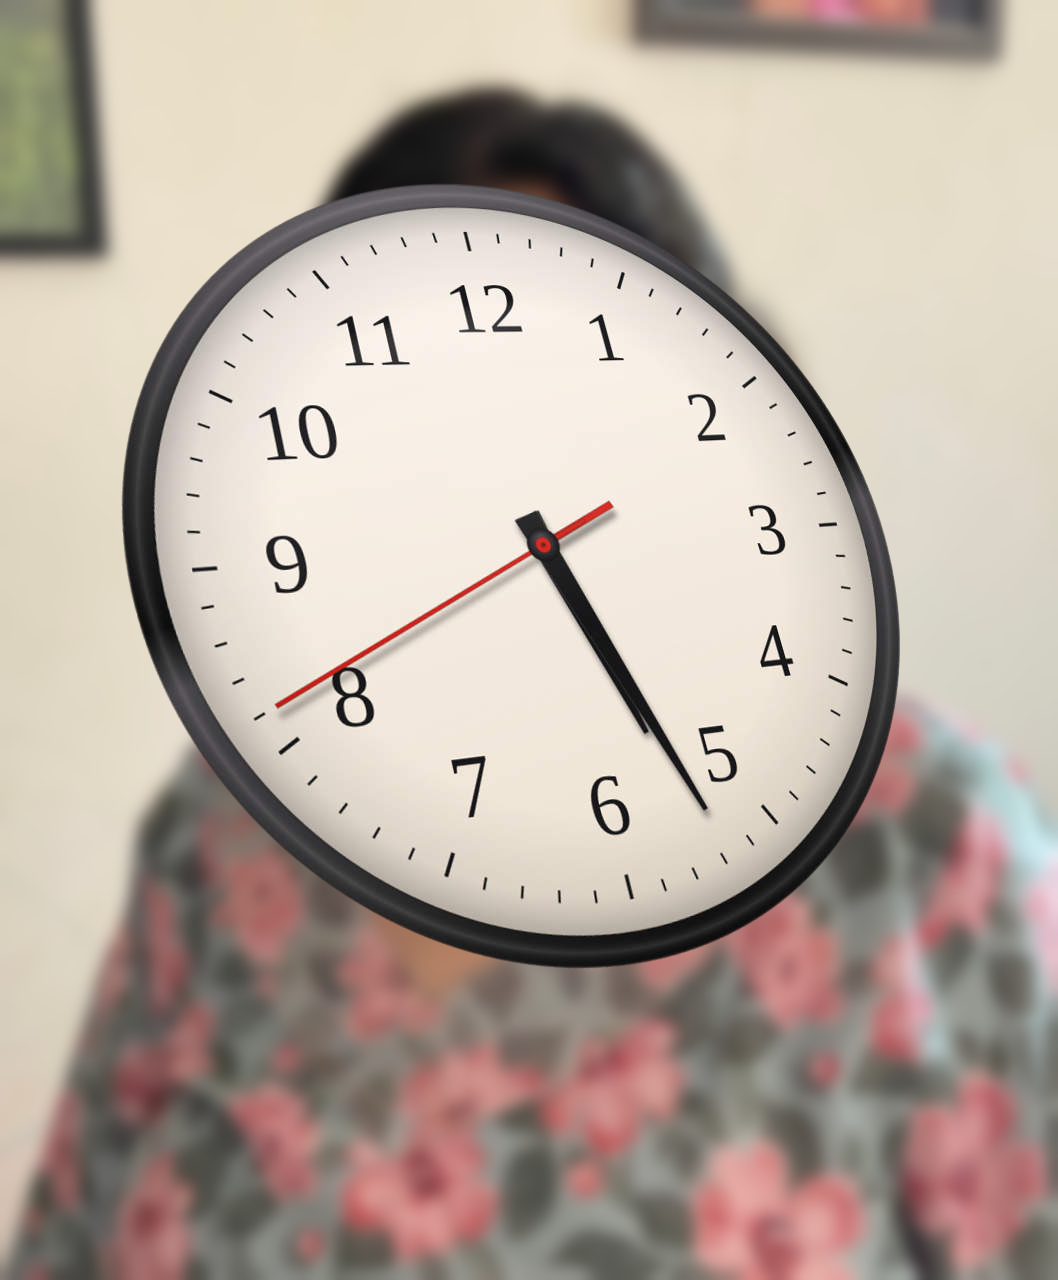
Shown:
**5:26:41**
